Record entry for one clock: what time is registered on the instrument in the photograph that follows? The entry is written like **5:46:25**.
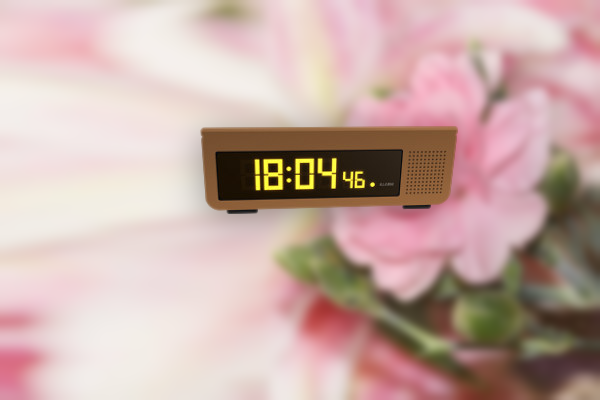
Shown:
**18:04:46**
